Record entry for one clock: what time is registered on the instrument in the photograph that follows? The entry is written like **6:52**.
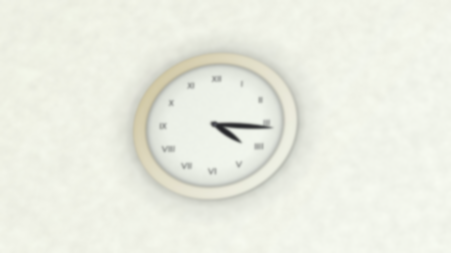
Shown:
**4:16**
